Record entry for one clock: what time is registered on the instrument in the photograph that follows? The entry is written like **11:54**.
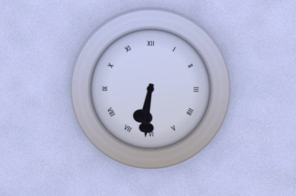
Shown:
**6:31**
